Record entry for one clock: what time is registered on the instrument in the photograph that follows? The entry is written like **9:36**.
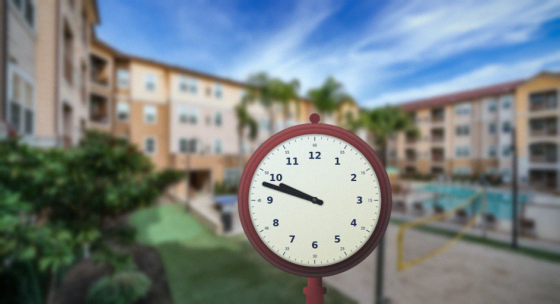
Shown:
**9:48**
